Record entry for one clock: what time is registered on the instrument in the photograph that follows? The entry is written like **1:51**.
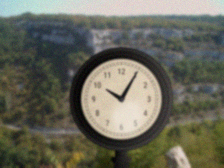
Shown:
**10:05**
